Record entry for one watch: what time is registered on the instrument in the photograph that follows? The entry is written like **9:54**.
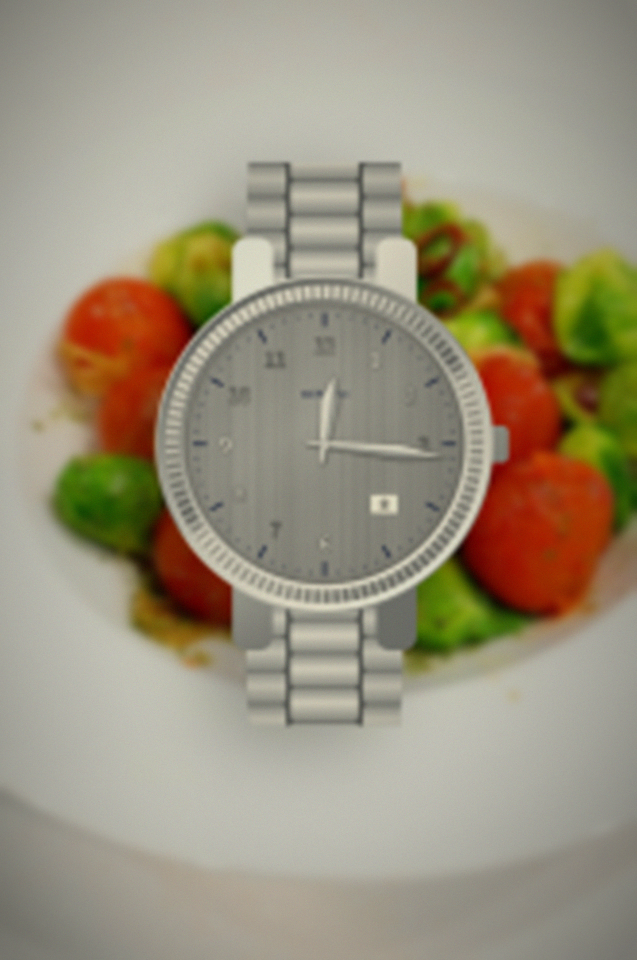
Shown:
**12:16**
